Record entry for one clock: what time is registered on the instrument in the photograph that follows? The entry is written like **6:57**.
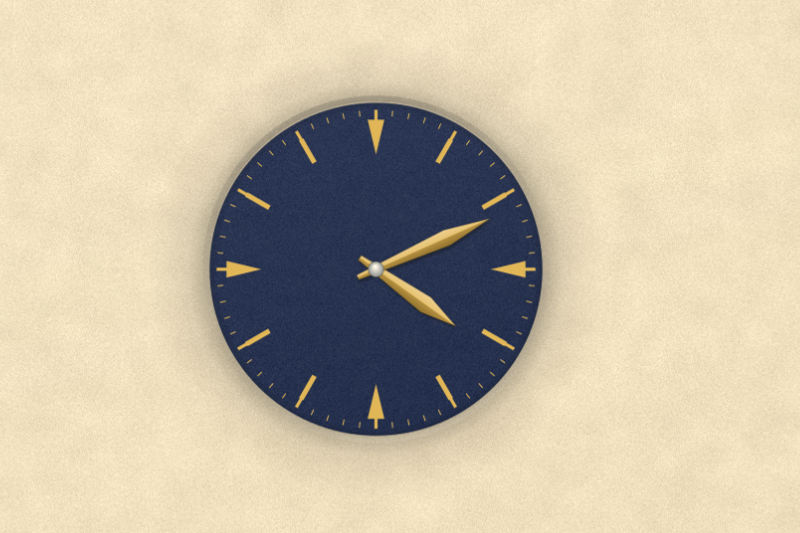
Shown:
**4:11**
